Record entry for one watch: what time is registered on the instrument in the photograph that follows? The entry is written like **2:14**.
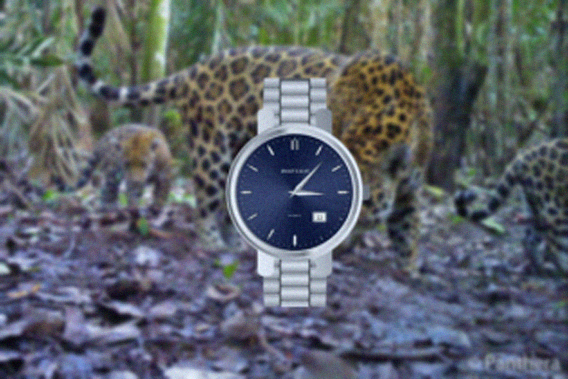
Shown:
**3:07**
